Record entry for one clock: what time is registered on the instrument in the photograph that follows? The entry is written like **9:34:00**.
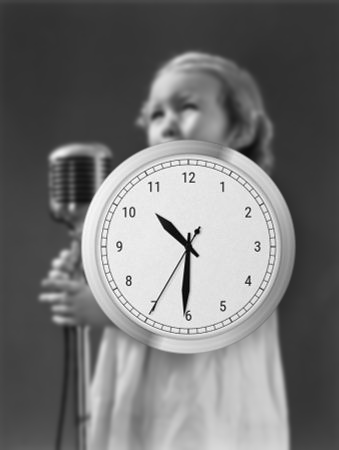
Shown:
**10:30:35**
